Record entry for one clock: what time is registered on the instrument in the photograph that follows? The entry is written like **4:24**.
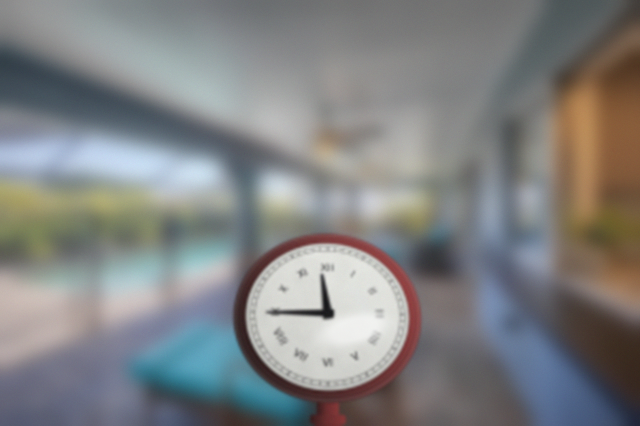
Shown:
**11:45**
